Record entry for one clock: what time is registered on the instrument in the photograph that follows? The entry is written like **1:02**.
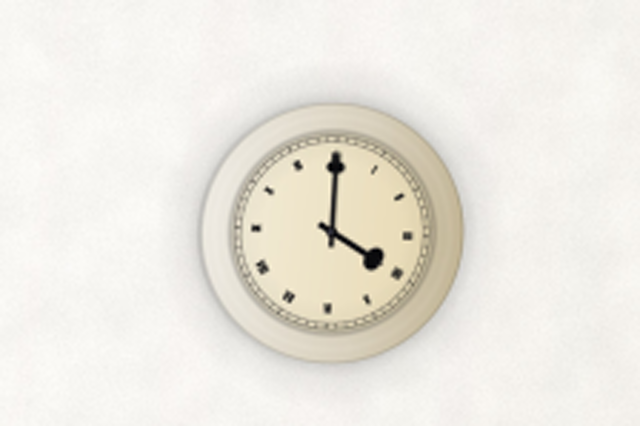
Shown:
**4:00**
